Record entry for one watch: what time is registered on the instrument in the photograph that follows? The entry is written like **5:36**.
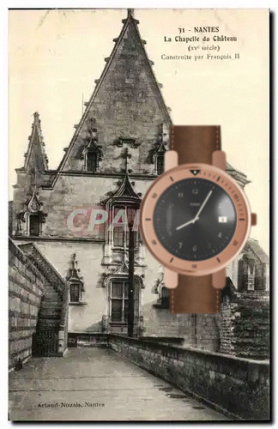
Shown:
**8:05**
